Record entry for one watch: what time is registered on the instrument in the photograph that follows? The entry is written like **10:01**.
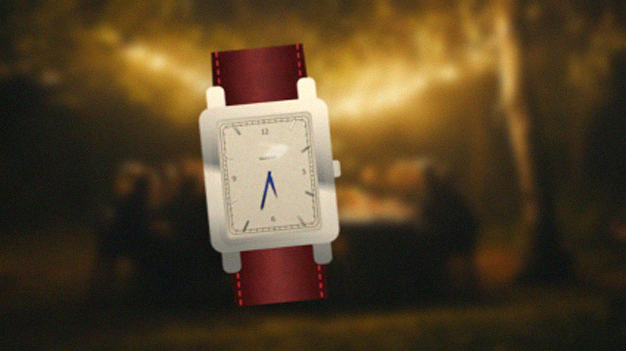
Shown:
**5:33**
